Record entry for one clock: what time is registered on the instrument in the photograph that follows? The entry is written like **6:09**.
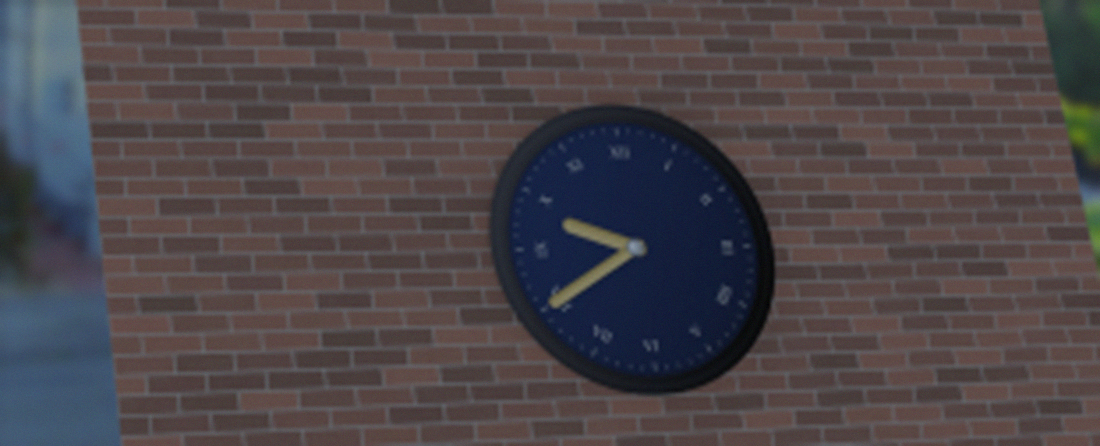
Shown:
**9:40**
